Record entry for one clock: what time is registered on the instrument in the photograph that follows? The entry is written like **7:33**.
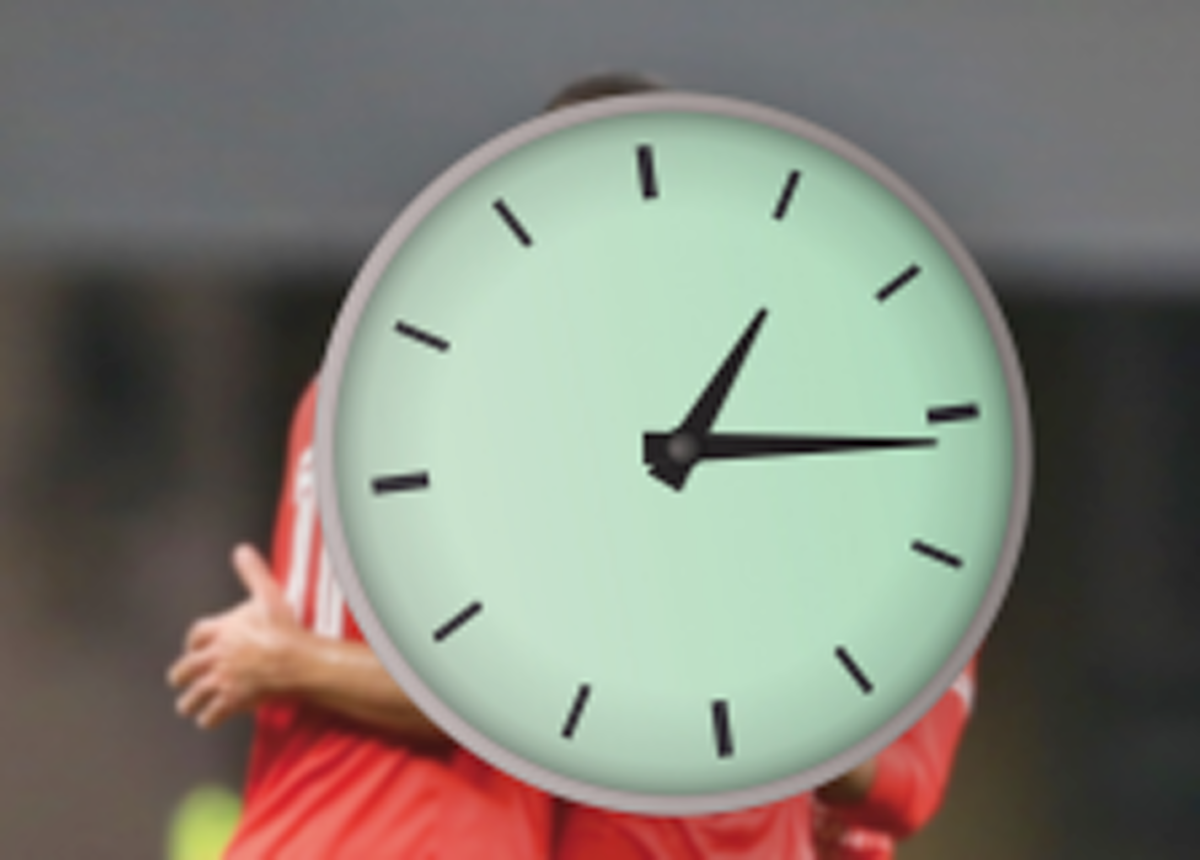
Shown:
**1:16**
